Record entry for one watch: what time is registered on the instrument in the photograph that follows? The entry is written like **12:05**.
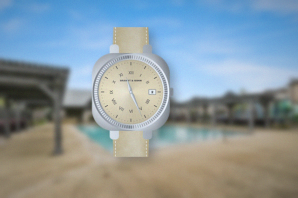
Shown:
**11:26**
